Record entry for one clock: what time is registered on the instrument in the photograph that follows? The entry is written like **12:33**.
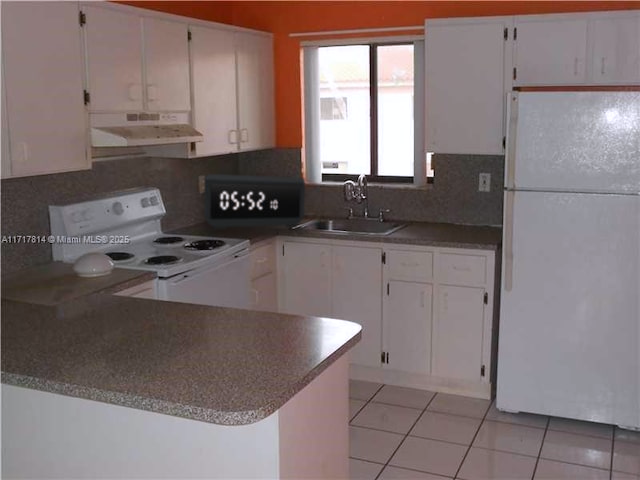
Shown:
**5:52**
